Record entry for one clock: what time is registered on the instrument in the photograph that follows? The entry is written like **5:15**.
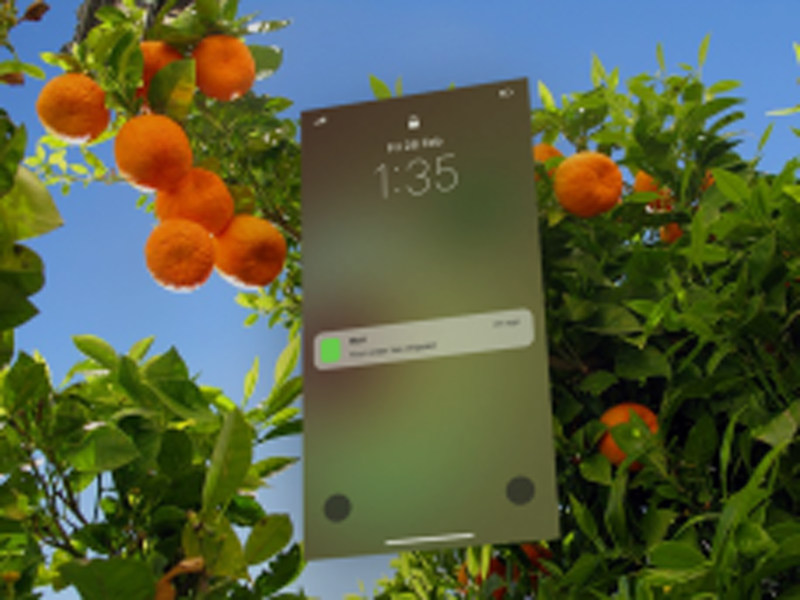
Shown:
**1:35**
